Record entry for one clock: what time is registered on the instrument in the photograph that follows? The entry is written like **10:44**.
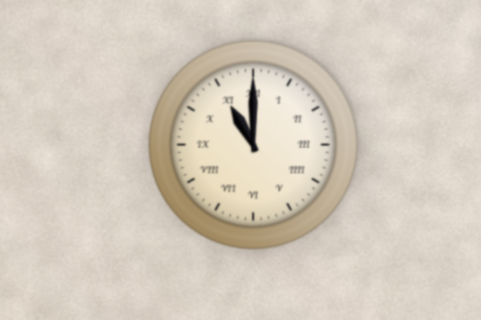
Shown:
**11:00**
